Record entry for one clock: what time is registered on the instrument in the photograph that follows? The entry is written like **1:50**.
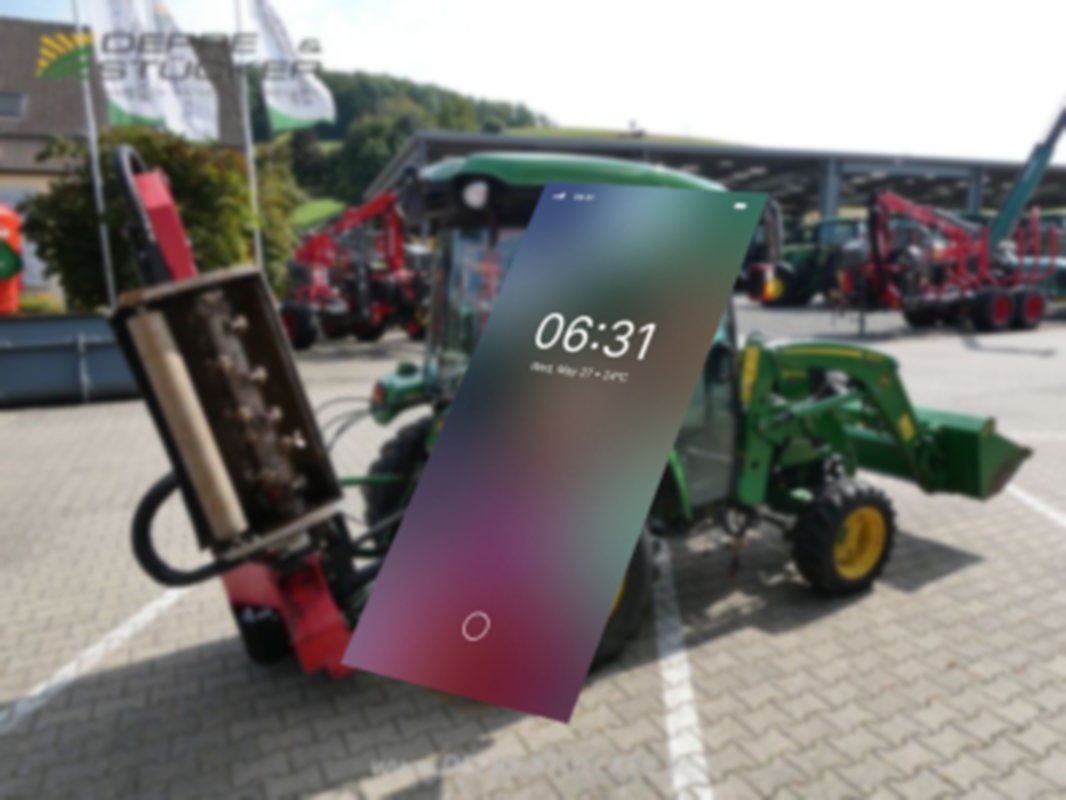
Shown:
**6:31**
